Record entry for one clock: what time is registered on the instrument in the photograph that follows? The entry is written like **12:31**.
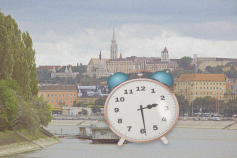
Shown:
**2:29**
